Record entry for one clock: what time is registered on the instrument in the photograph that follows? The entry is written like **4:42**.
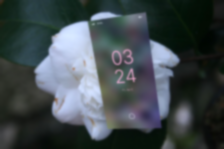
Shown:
**3:24**
